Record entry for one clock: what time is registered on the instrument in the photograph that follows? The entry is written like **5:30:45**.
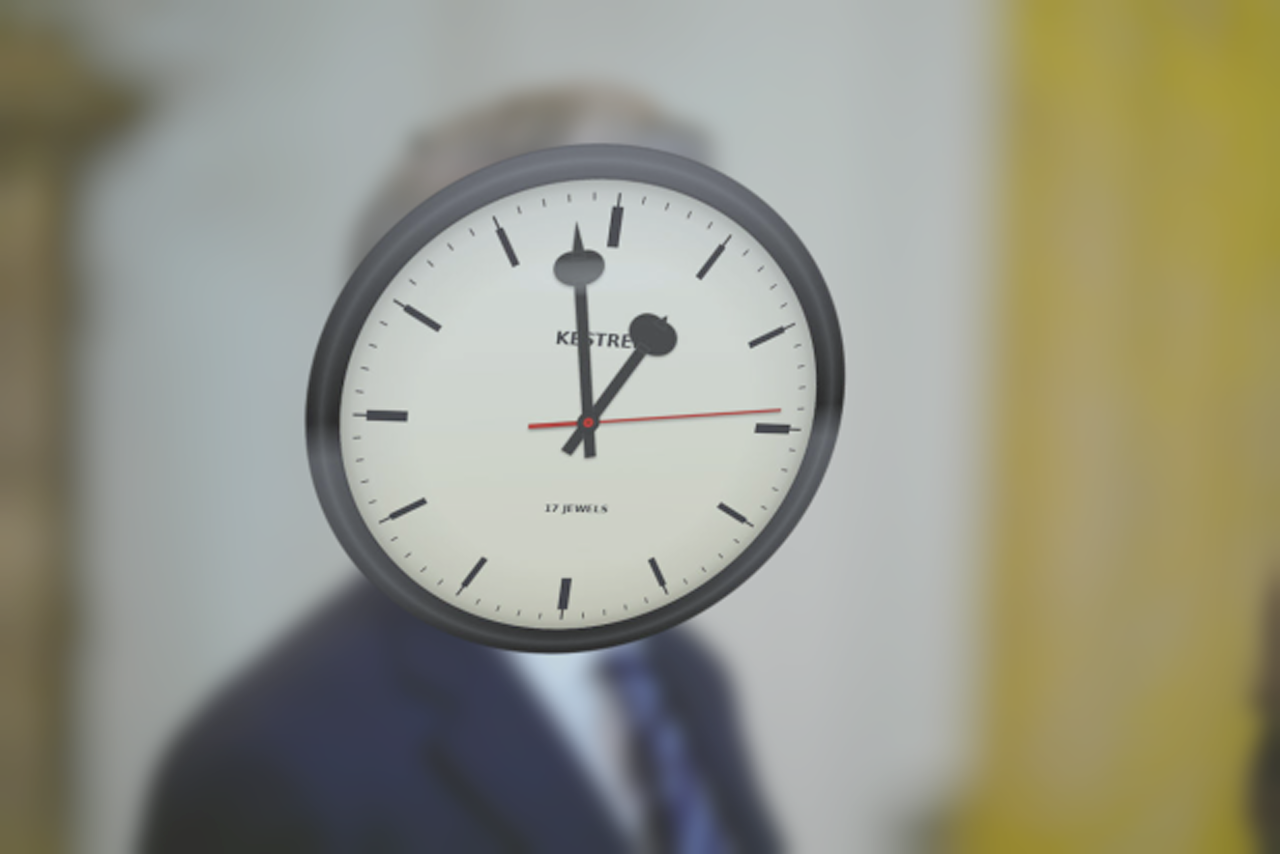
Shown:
**12:58:14**
